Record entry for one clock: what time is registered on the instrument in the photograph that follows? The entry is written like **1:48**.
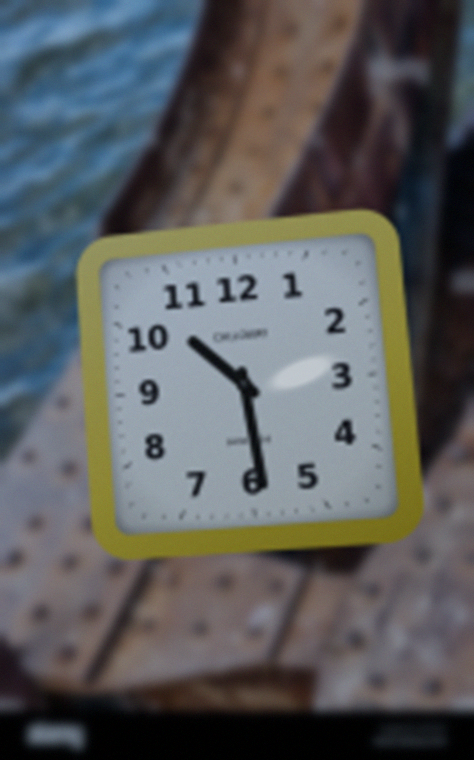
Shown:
**10:29**
